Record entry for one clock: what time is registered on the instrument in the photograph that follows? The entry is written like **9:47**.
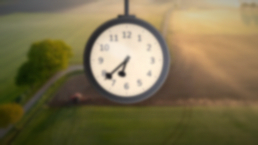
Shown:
**6:38**
